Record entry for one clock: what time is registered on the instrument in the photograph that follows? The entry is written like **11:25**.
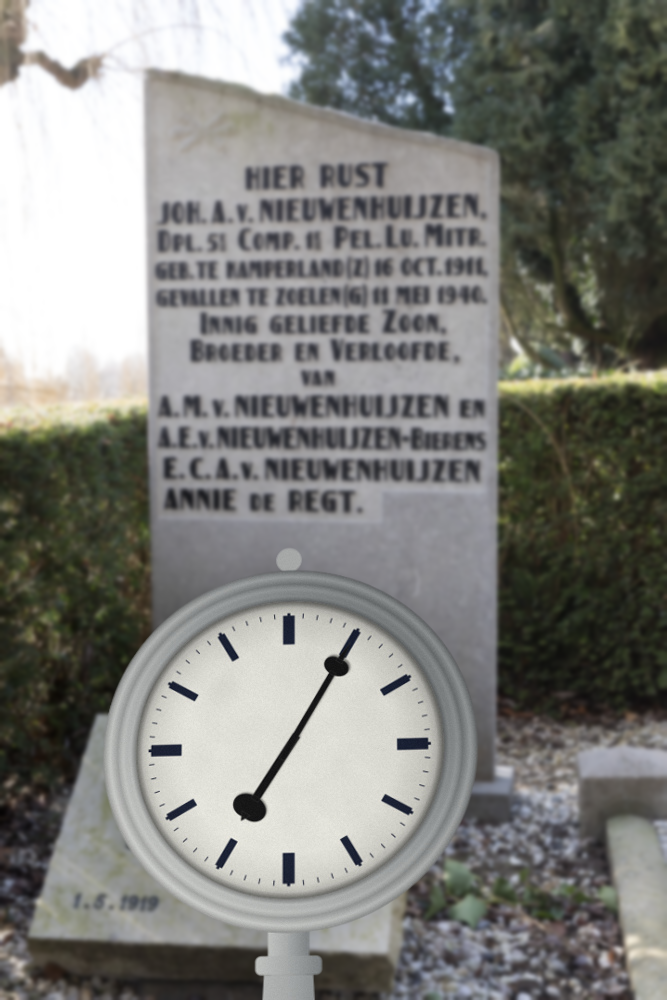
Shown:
**7:05**
